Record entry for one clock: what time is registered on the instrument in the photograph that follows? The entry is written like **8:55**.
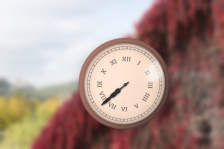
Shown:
**7:38**
